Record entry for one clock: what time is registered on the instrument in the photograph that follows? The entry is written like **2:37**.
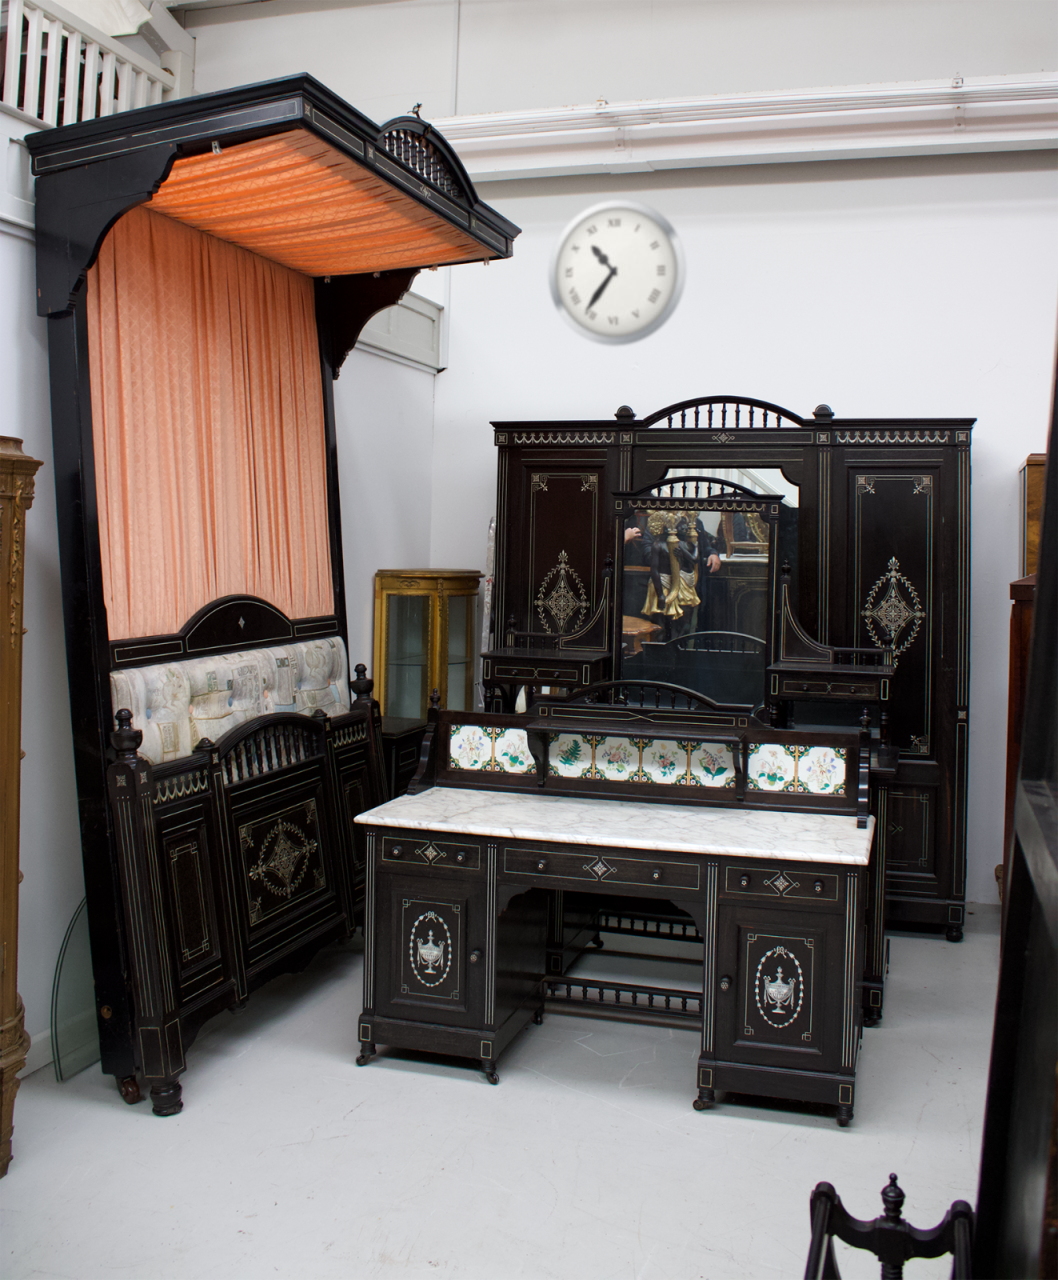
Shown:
**10:36**
